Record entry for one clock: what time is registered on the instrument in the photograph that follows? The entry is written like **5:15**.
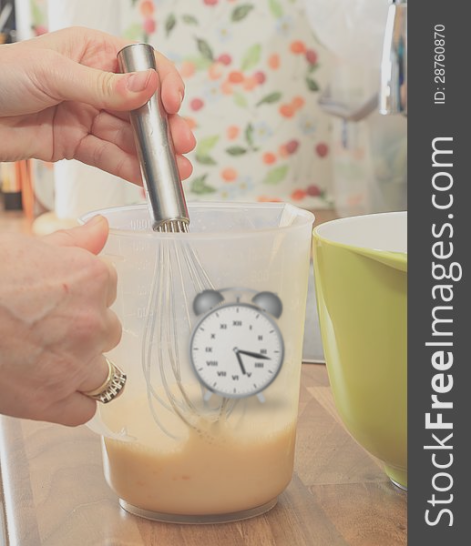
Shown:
**5:17**
